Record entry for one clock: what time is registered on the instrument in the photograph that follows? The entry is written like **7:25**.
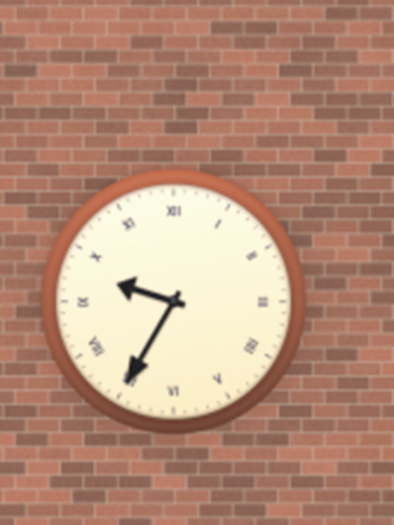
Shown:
**9:35**
